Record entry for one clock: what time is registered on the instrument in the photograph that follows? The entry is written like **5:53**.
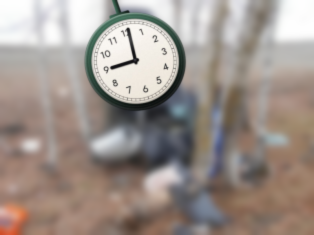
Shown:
**9:01**
